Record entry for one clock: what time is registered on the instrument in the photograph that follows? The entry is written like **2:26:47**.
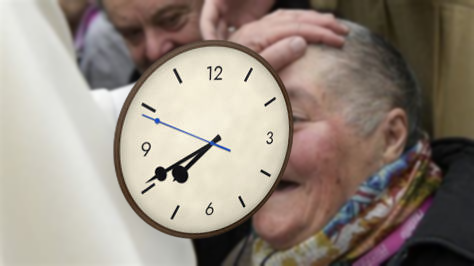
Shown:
**7:40:49**
